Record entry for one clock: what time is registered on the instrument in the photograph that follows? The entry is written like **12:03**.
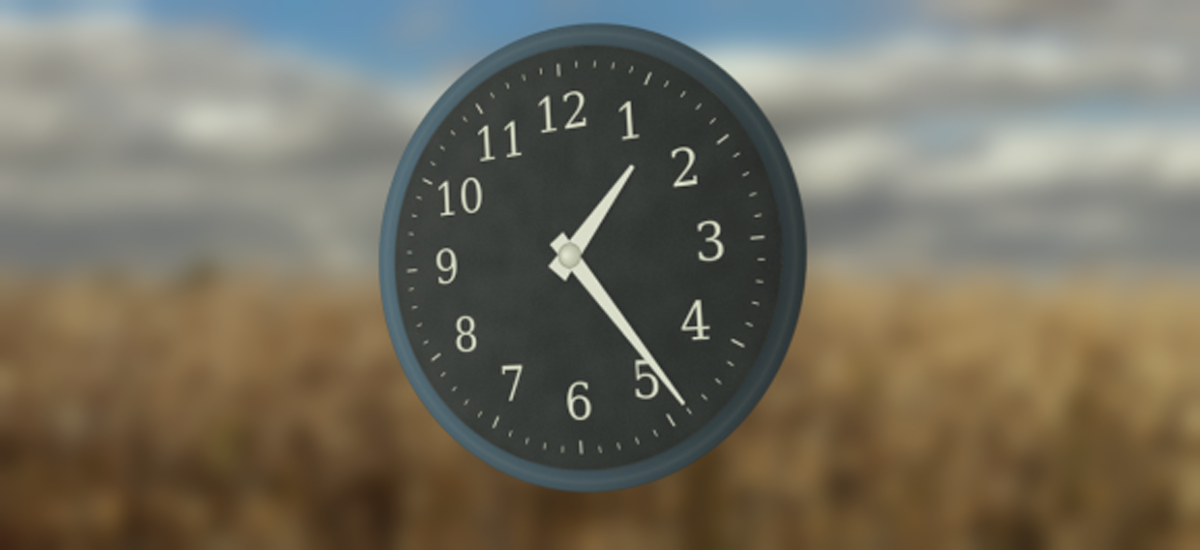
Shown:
**1:24**
